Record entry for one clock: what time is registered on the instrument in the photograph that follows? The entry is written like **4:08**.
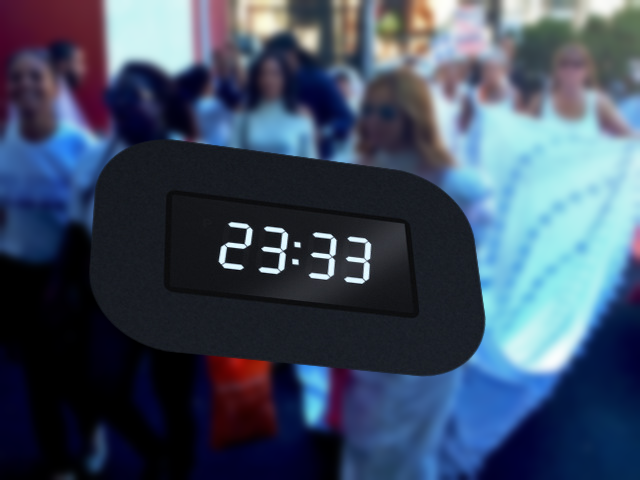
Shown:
**23:33**
